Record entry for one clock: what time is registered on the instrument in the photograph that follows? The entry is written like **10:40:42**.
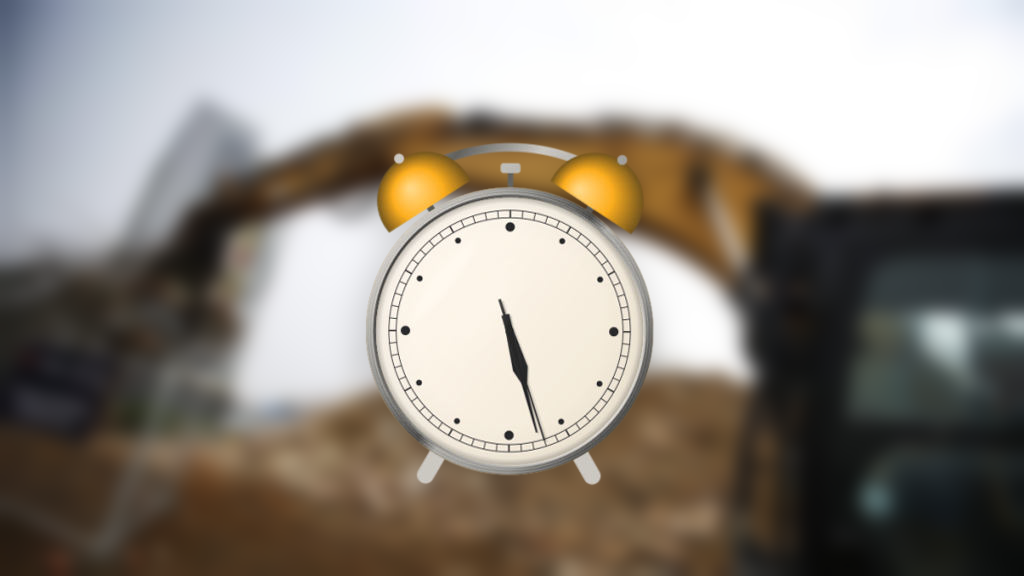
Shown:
**5:27:27**
